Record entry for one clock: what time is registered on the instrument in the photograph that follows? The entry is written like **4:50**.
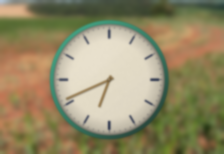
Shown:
**6:41**
